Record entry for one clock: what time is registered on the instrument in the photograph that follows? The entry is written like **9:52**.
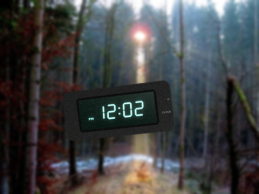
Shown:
**12:02**
